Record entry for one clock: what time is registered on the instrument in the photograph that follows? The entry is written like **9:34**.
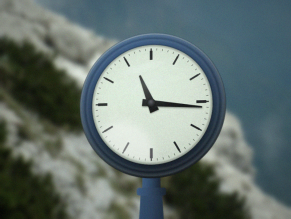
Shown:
**11:16**
